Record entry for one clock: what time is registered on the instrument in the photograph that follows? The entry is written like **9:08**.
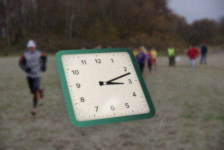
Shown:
**3:12**
